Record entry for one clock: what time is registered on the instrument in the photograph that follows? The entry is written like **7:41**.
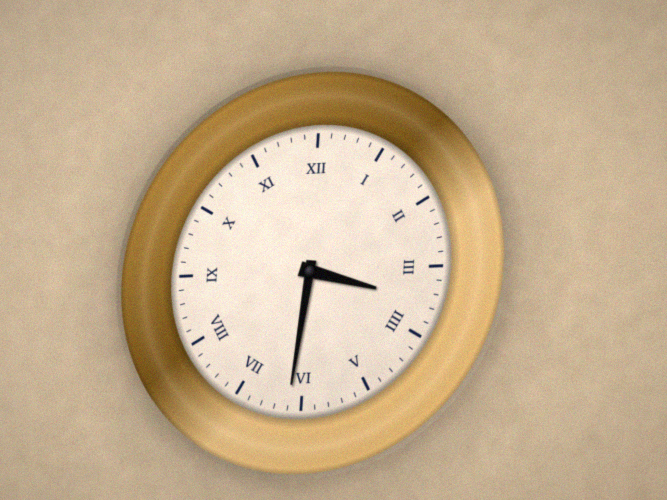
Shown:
**3:31**
